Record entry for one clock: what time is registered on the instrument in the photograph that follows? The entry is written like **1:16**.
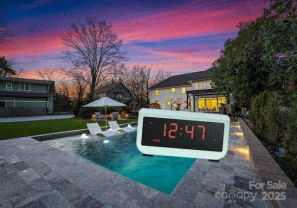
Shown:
**12:47**
